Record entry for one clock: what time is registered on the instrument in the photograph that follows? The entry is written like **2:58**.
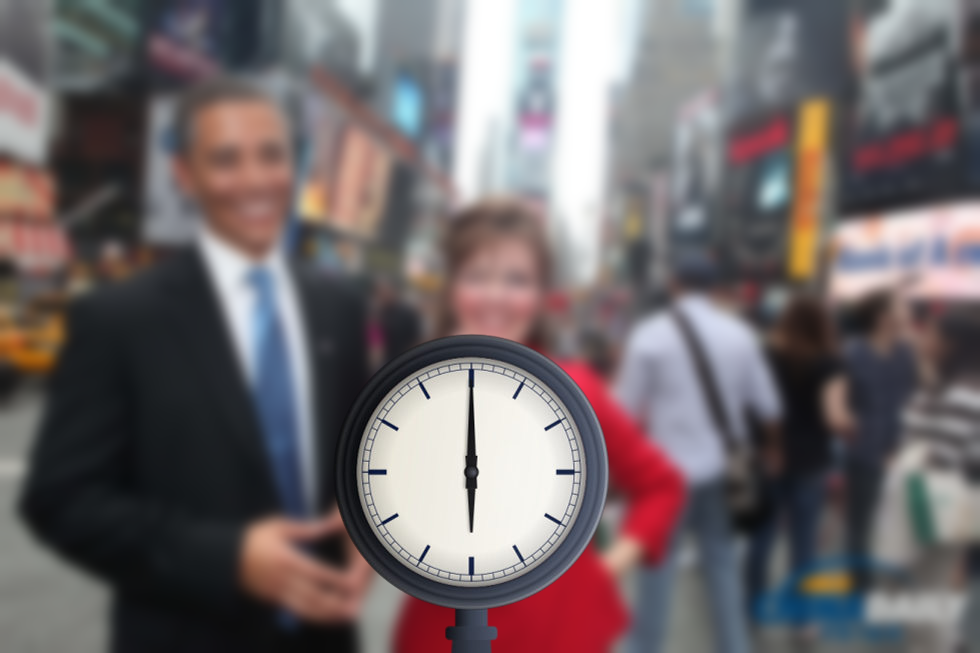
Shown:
**6:00**
